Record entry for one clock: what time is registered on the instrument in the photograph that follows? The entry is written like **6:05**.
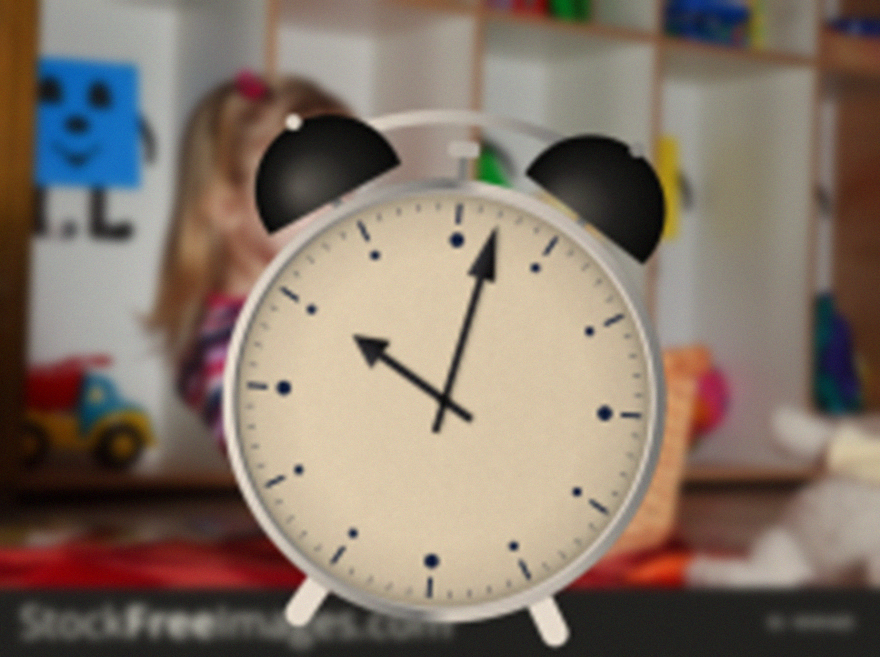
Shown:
**10:02**
